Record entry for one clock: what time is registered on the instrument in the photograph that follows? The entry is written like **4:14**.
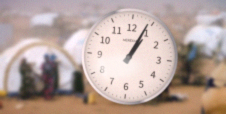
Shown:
**1:04**
